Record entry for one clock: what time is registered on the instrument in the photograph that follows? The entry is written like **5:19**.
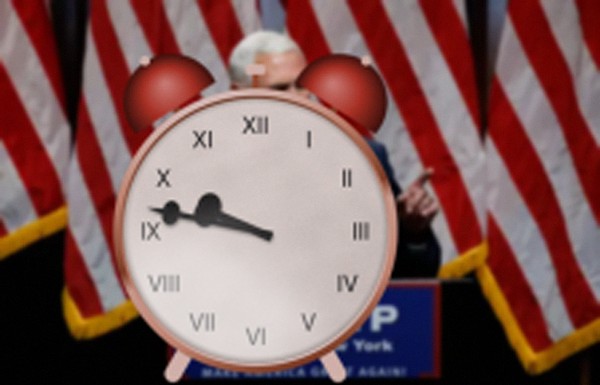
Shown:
**9:47**
